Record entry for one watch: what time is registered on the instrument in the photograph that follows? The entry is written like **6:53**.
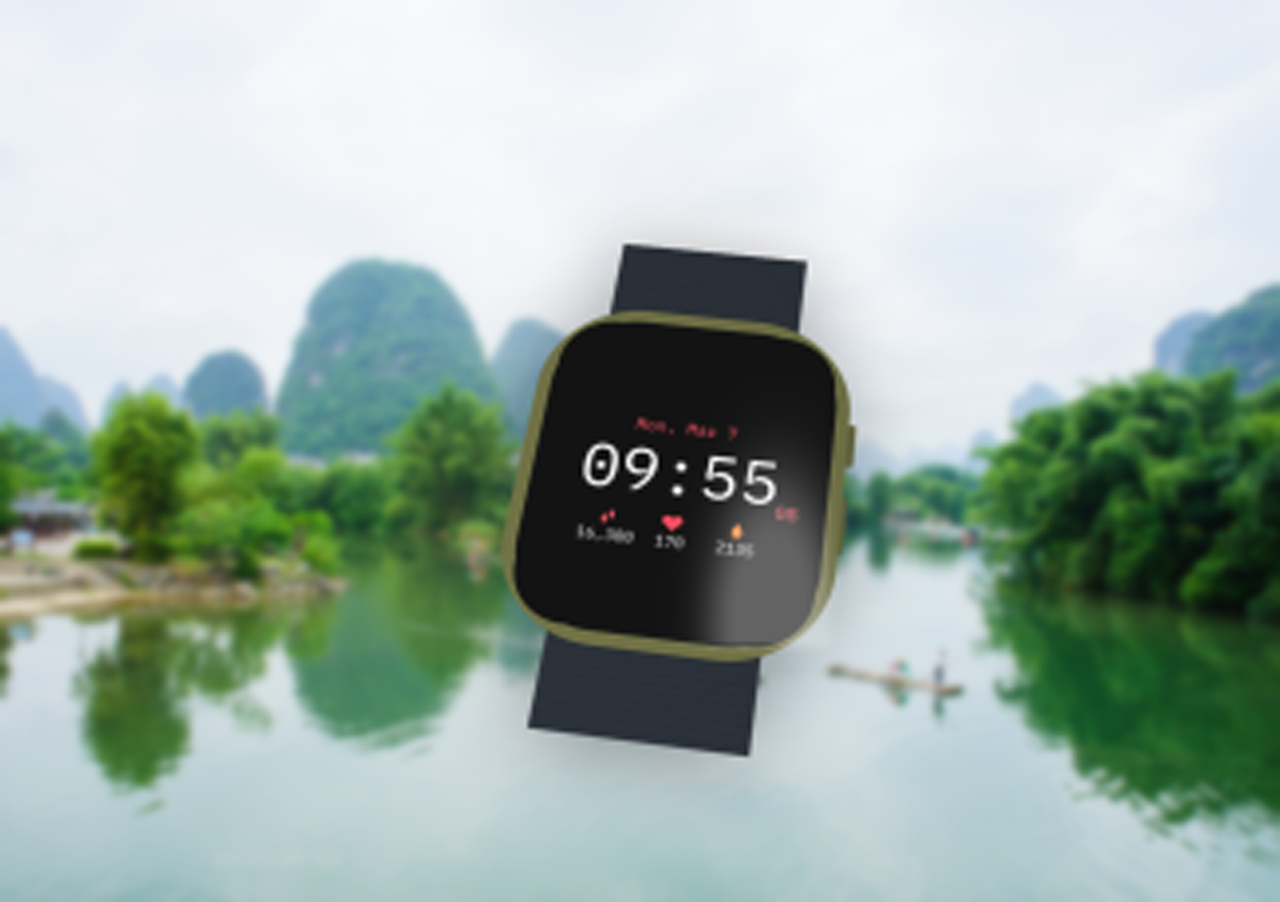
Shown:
**9:55**
